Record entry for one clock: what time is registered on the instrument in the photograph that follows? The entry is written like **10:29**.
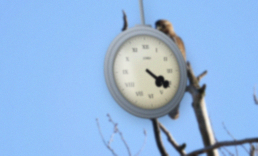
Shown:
**4:21**
